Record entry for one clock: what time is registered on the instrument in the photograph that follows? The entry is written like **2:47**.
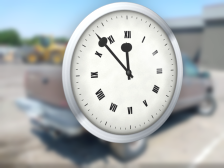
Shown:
**11:53**
